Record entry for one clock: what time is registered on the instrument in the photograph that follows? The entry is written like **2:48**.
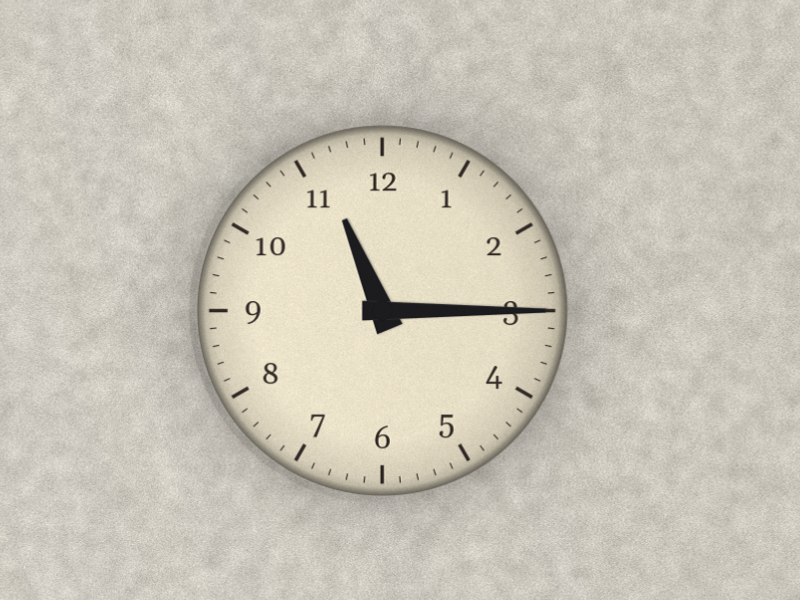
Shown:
**11:15**
